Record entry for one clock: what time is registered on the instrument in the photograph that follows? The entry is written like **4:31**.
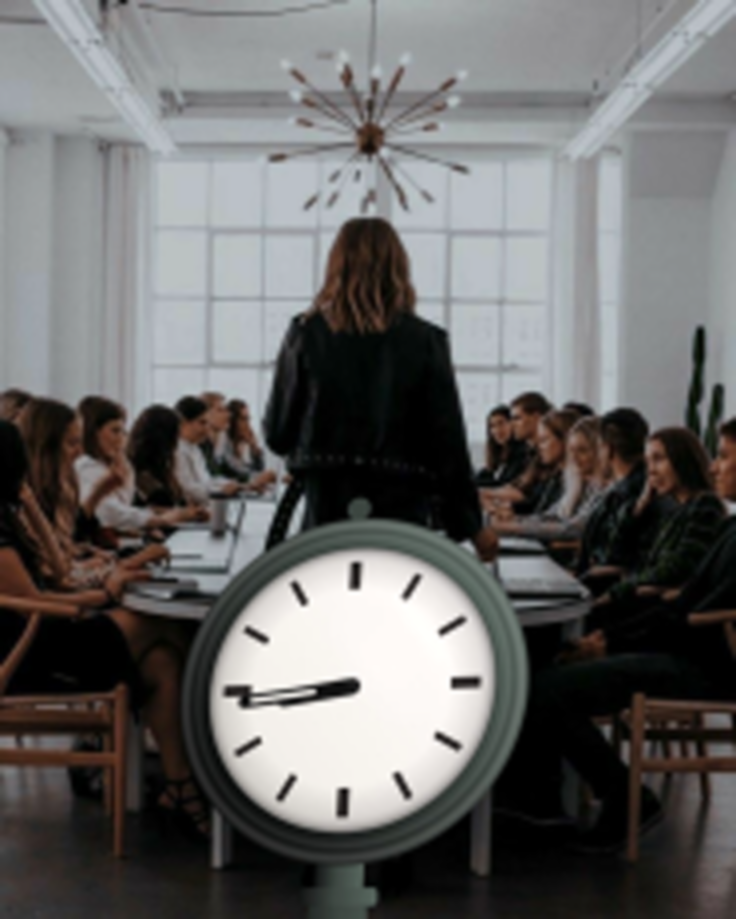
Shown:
**8:44**
